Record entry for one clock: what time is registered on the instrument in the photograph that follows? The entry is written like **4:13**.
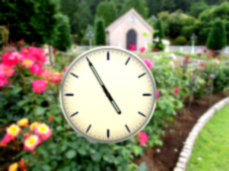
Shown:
**4:55**
